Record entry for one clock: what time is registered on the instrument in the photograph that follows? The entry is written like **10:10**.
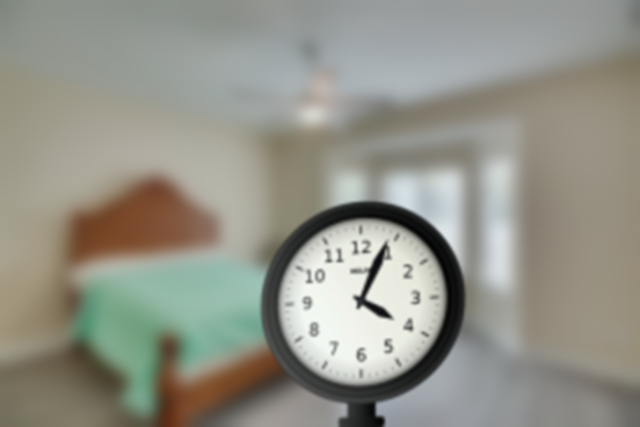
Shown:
**4:04**
